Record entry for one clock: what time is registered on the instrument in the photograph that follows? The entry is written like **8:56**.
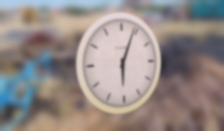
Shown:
**6:04**
